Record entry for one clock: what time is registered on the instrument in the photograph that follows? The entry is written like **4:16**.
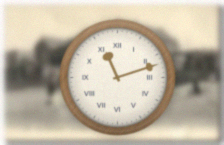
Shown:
**11:12**
